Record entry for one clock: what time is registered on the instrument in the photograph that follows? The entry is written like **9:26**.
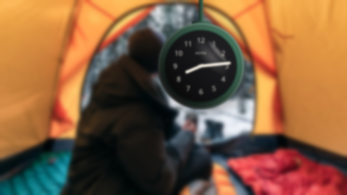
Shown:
**8:14**
